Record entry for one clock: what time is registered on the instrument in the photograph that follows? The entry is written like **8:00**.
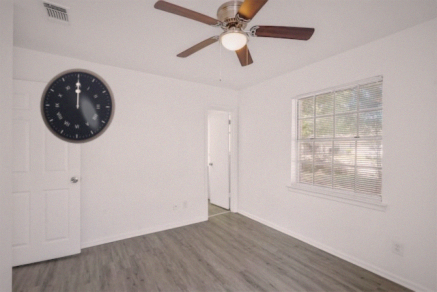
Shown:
**12:00**
